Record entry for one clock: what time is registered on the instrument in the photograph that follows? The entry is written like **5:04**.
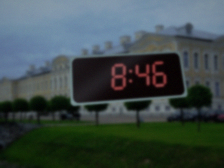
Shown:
**8:46**
